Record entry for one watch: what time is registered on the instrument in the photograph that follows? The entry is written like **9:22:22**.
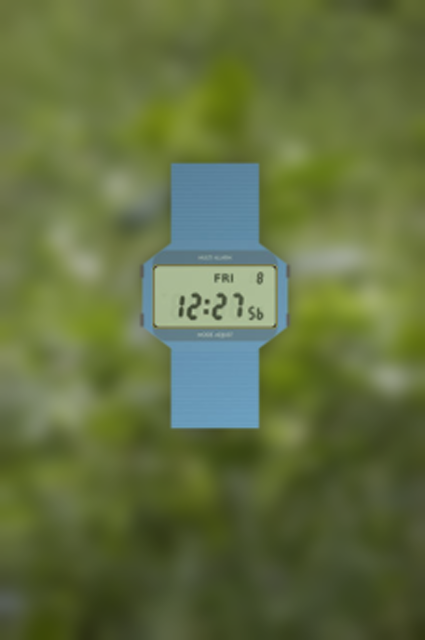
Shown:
**12:27:56**
